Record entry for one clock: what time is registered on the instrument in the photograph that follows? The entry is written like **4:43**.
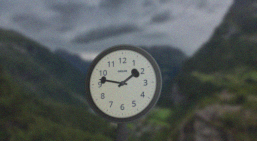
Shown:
**1:47**
